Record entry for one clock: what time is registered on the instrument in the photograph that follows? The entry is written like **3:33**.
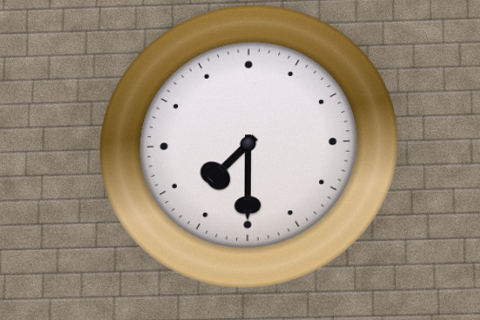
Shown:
**7:30**
